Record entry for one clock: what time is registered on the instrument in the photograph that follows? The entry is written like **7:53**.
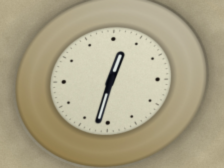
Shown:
**12:32**
